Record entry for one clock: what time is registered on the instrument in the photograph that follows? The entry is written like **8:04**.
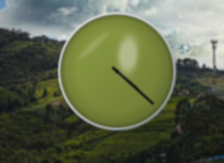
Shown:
**4:22**
